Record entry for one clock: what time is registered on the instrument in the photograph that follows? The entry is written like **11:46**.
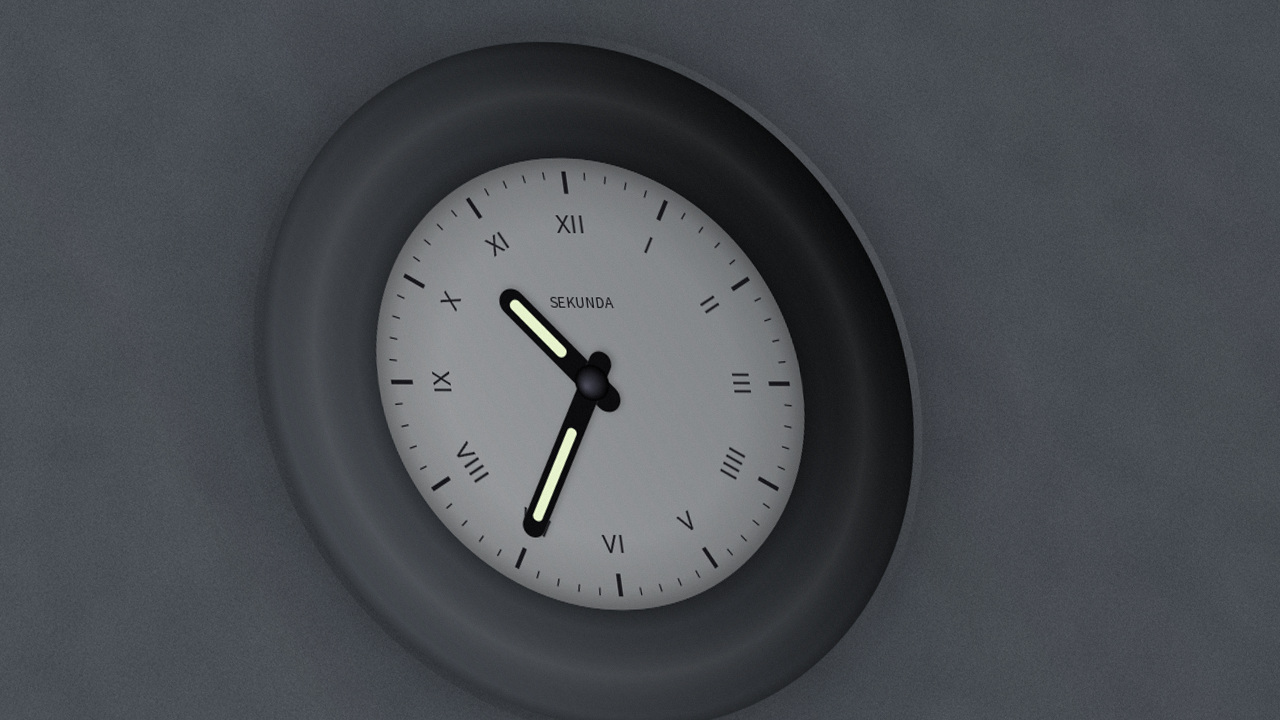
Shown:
**10:35**
